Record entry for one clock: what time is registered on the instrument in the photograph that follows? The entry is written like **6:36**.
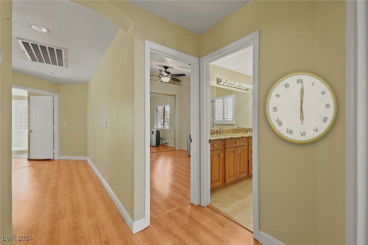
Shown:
**6:01**
